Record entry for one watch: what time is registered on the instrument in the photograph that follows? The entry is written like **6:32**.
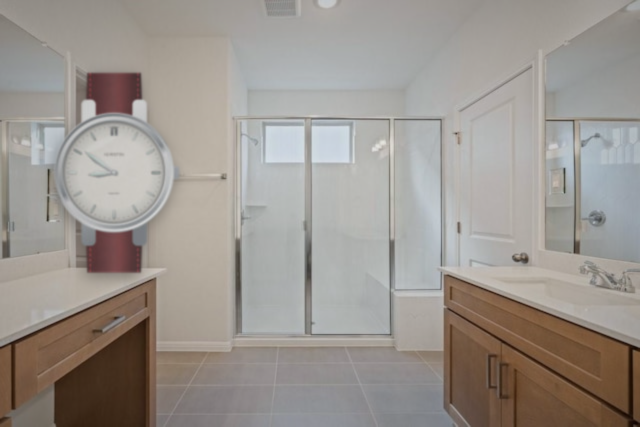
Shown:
**8:51**
